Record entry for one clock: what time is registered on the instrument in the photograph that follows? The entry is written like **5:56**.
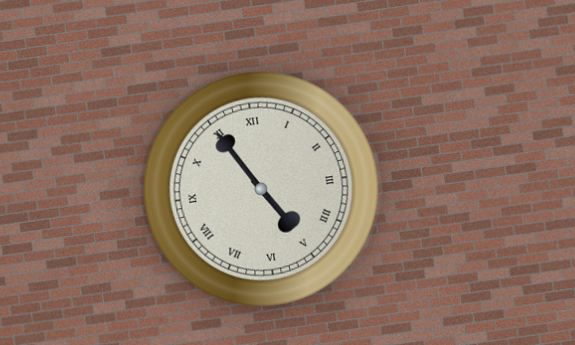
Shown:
**4:55**
